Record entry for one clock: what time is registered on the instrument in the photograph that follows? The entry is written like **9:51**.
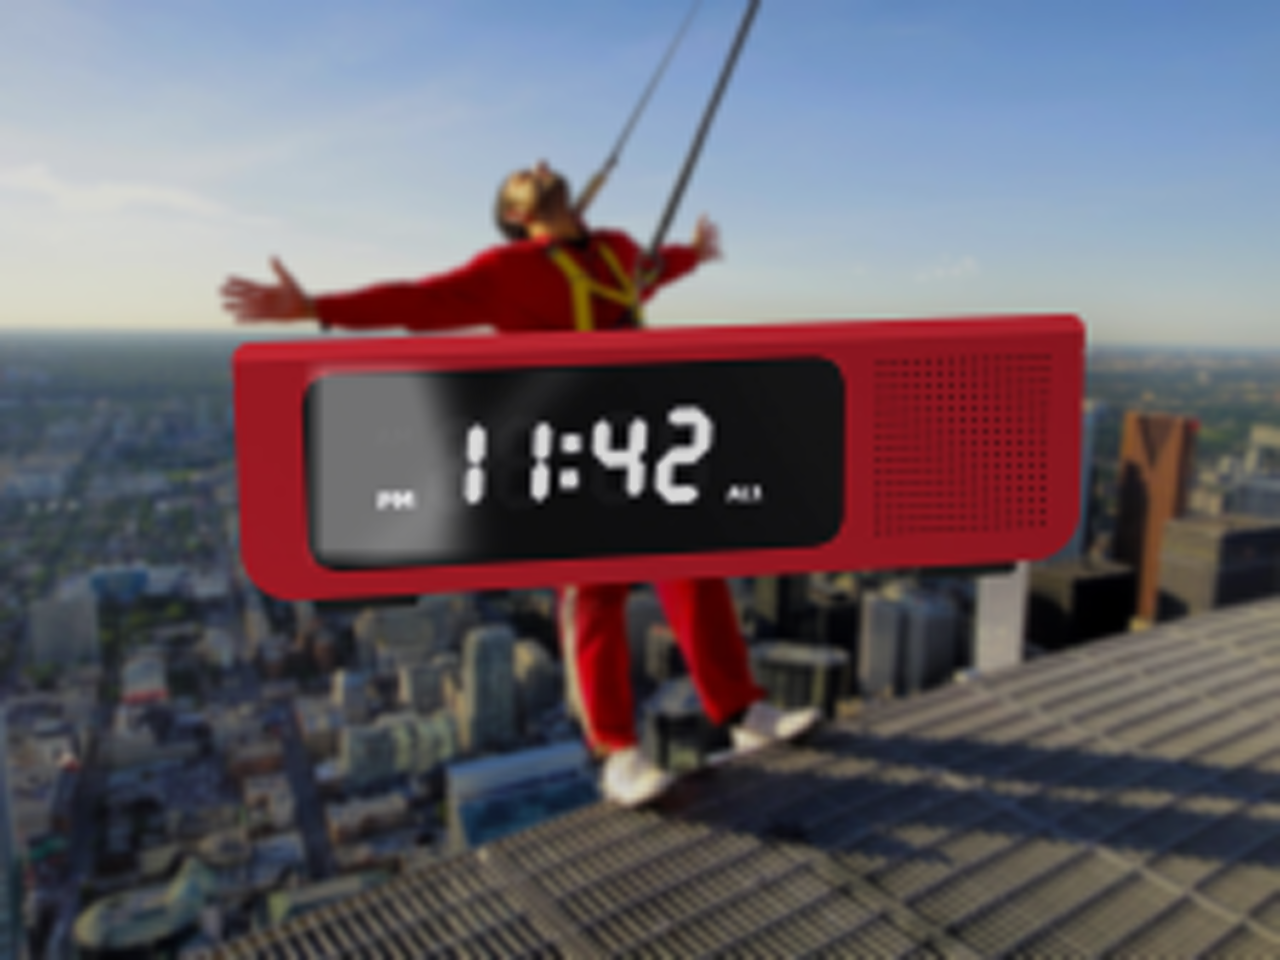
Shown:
**11:42**
